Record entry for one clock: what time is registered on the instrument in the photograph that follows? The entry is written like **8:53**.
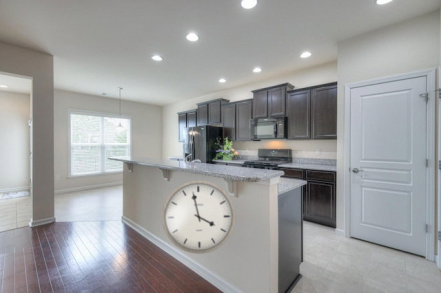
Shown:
**3:58**
